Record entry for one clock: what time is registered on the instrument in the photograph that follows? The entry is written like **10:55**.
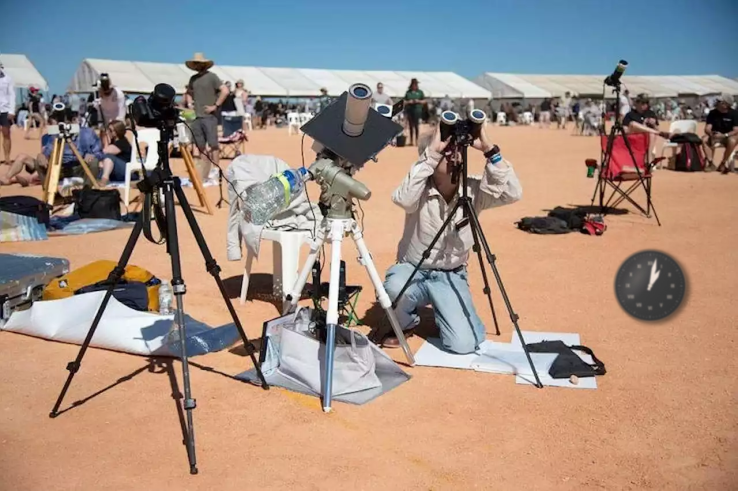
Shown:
**1:02**
